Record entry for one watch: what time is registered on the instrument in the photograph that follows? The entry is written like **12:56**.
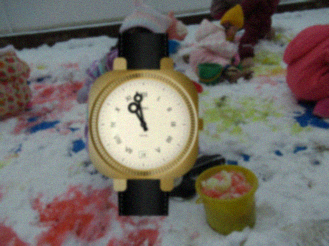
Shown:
**10:58**
